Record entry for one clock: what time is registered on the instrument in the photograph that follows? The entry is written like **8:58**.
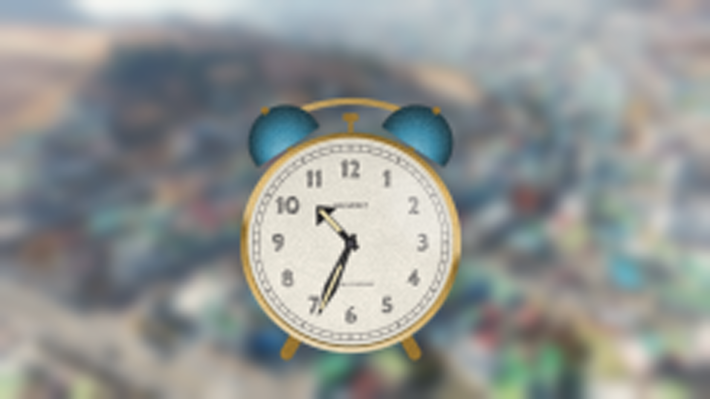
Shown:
**10:34**
